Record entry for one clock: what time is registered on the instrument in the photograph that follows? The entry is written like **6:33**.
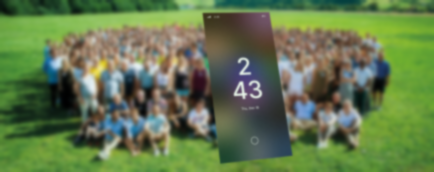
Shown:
**2:43**
